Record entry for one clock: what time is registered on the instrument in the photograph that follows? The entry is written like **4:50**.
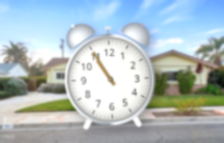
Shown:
**10:55**
